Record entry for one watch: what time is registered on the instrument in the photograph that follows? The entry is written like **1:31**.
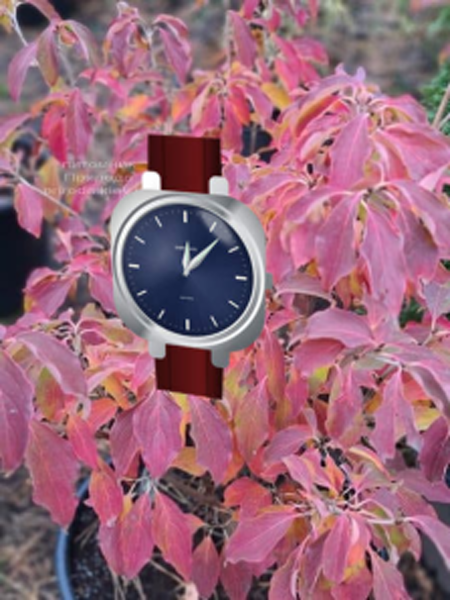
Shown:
**12:07**
